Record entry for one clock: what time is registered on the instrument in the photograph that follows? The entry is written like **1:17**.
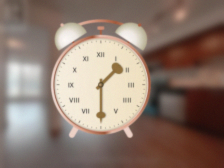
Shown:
**1:30**
